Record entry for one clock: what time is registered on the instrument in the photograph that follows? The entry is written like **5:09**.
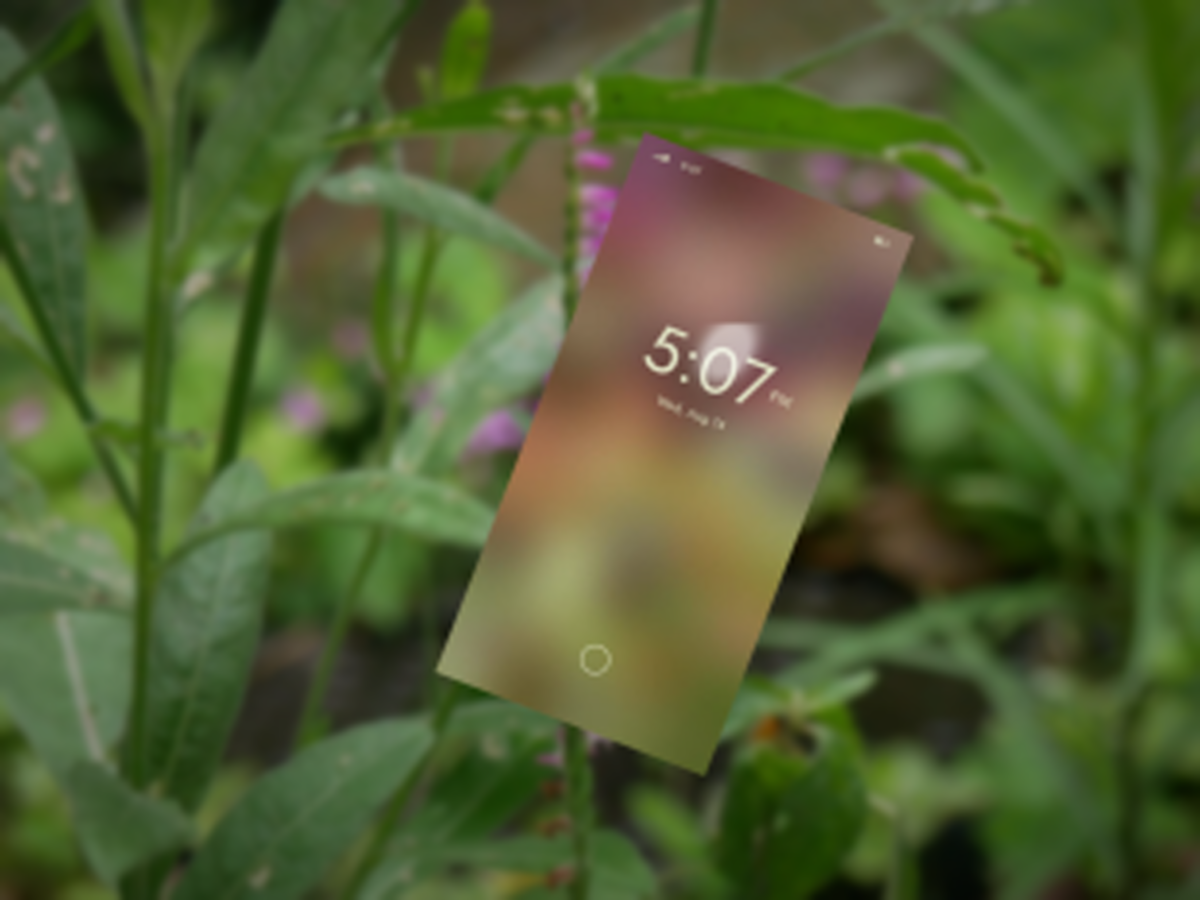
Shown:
**5:07**
